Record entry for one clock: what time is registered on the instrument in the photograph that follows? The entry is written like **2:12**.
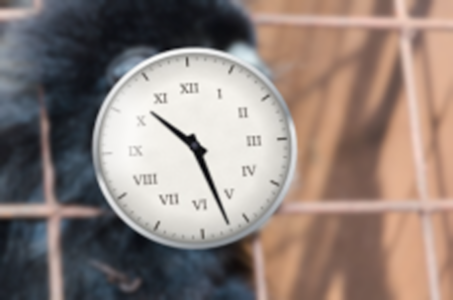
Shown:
**10:27**
